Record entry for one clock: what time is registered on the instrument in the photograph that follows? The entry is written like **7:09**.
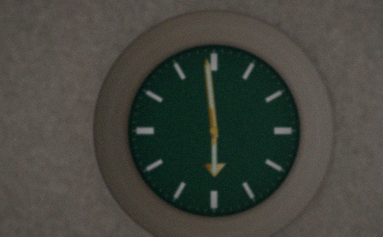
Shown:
**5:59**
